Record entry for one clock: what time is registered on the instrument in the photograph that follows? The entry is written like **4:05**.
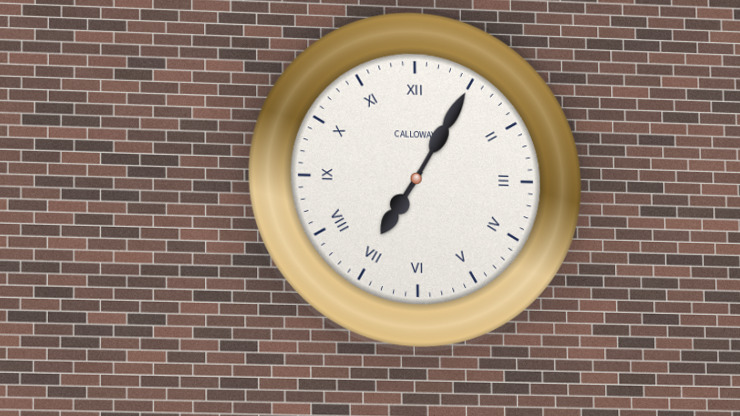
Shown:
**7:05**
